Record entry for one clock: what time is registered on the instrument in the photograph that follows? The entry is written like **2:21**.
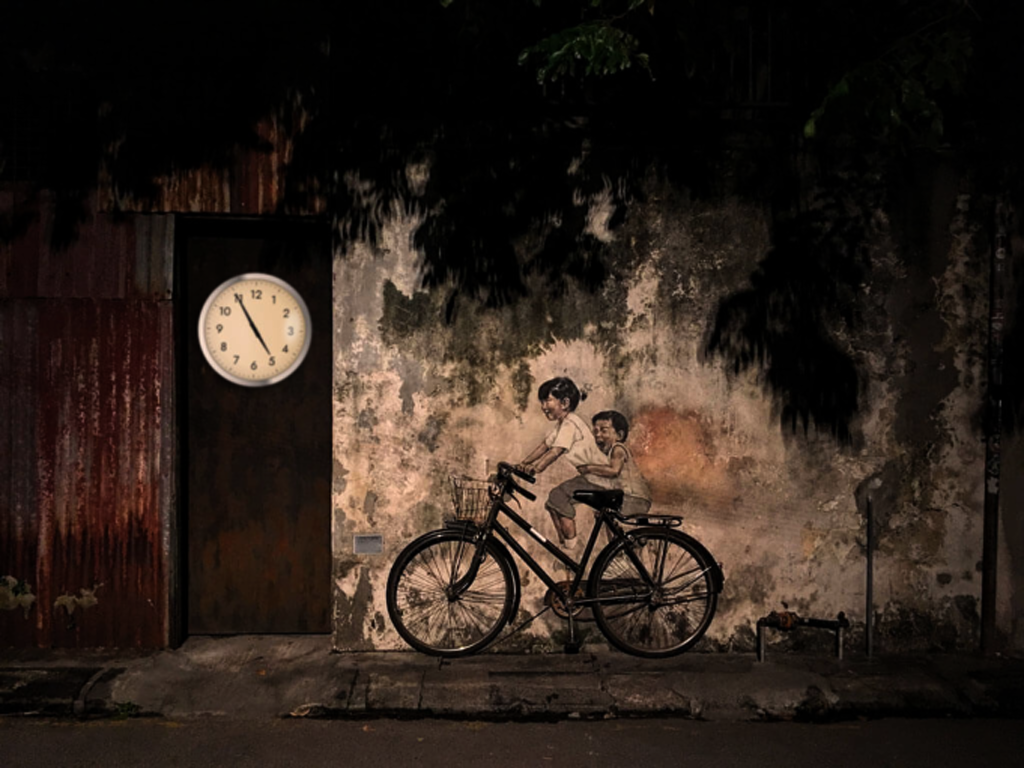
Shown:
**4:55**
